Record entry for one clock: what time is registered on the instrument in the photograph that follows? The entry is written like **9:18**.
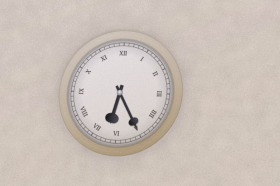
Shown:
**6:25**
